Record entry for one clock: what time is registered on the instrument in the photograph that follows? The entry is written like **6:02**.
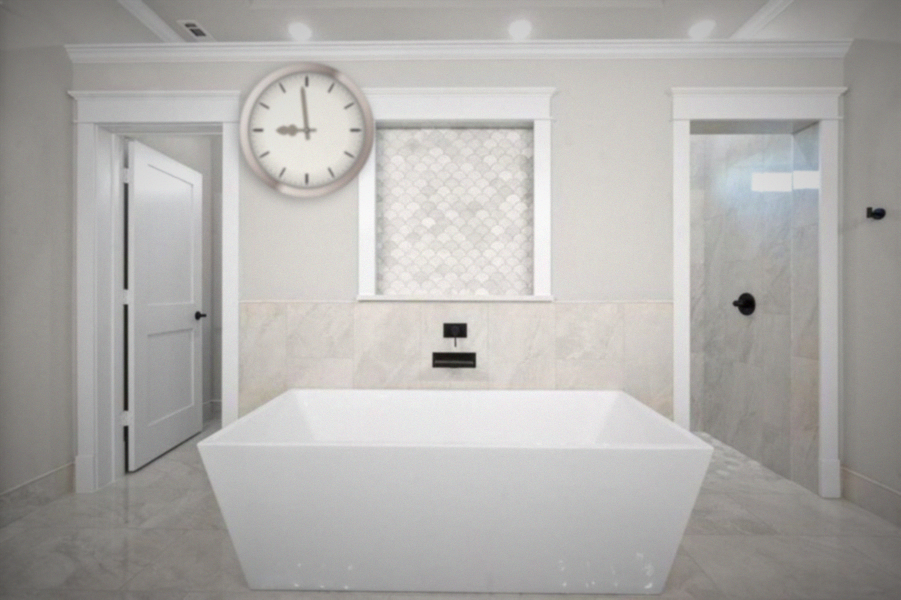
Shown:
**8:59**
